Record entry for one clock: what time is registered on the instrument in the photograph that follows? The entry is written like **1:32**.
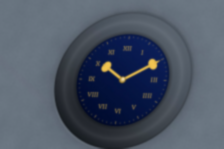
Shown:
**10:10**
